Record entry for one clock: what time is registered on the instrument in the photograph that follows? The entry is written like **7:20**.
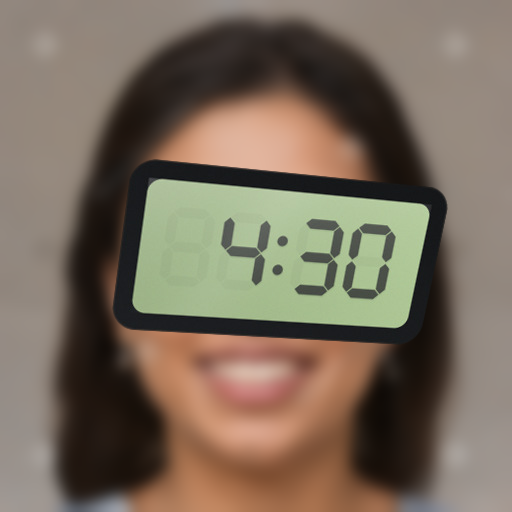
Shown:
**4:30**
